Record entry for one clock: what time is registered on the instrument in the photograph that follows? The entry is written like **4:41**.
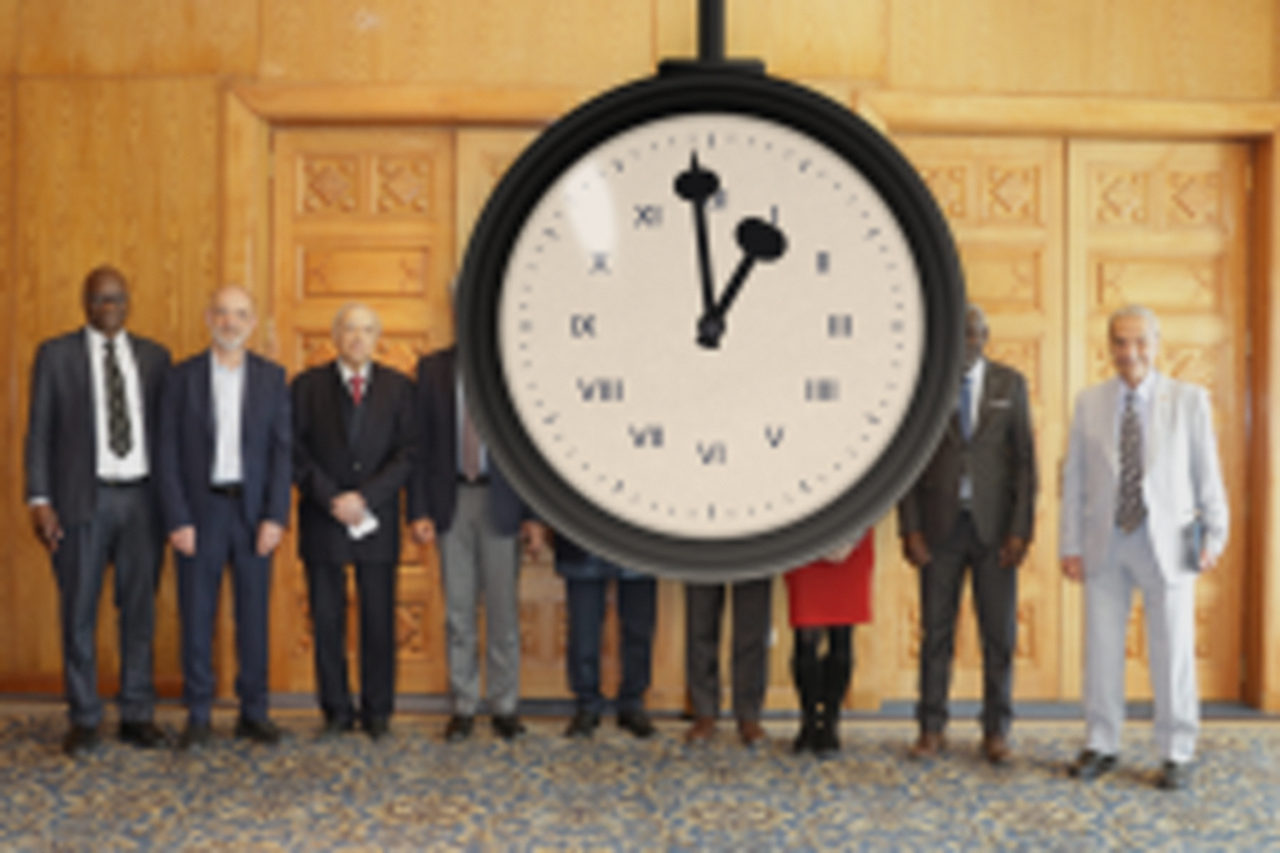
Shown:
**12:59**
